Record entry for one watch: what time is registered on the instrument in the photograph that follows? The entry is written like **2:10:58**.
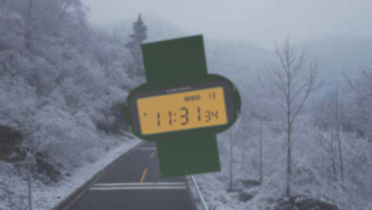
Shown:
**11:31:34**
